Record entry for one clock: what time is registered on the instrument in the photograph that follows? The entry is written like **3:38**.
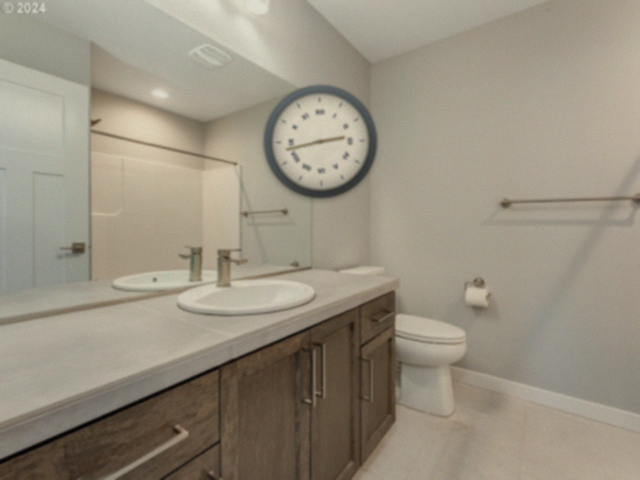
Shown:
**2:43**
